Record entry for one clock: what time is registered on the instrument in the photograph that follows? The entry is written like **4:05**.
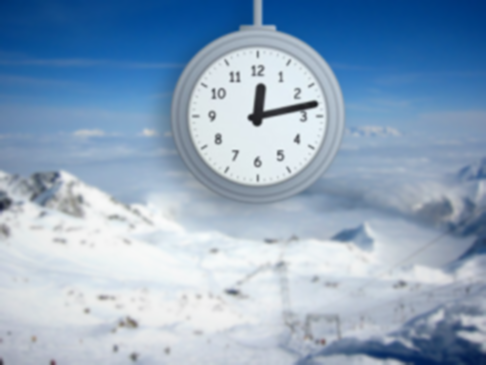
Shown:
**12:13**
